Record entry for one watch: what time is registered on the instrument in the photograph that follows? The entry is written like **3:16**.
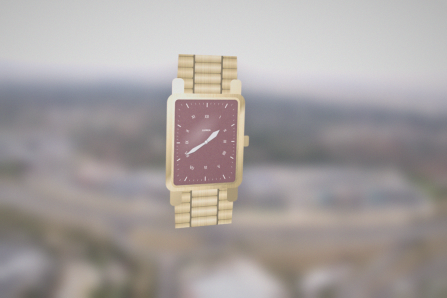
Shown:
**1:40**
